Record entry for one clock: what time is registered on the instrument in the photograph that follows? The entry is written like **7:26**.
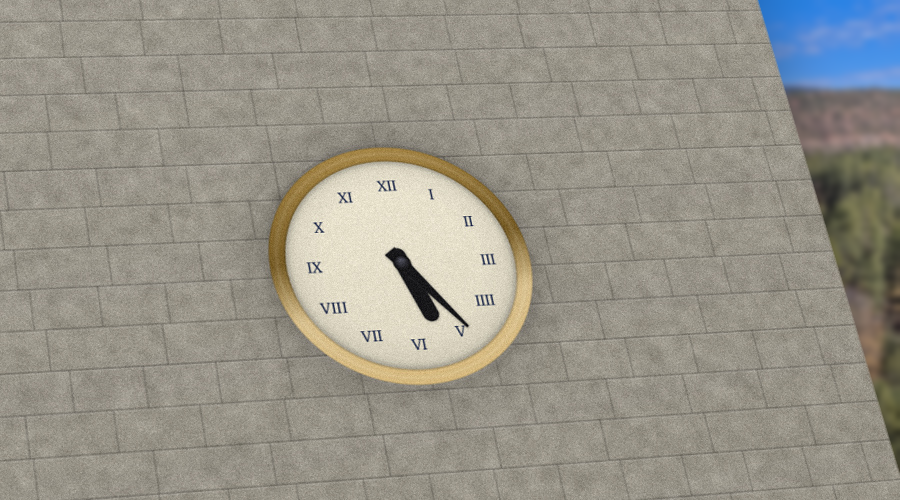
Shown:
**5:24**
